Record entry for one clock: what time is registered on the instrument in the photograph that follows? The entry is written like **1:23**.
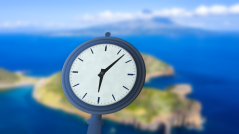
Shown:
**6:07**
